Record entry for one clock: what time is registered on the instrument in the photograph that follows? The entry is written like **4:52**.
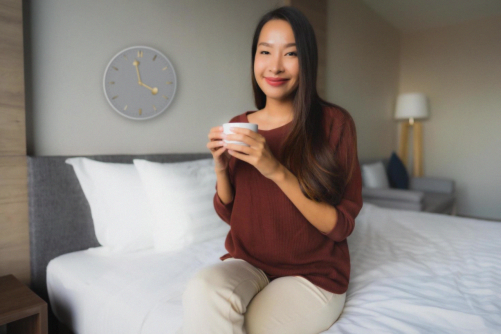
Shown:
**3:58**
